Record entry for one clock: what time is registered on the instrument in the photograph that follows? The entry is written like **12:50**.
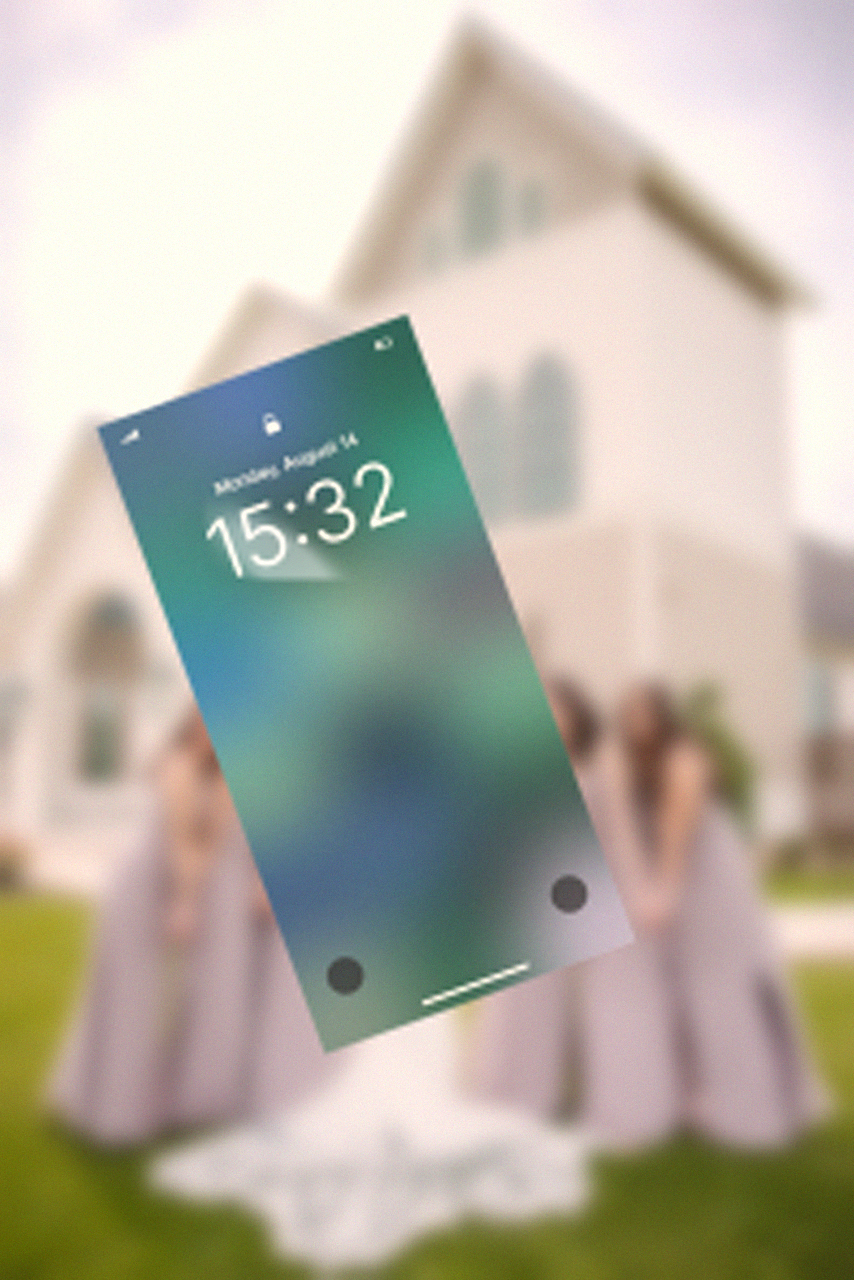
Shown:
**15:32**
